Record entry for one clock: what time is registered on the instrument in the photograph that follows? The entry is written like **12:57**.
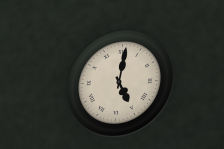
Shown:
**5:01**
